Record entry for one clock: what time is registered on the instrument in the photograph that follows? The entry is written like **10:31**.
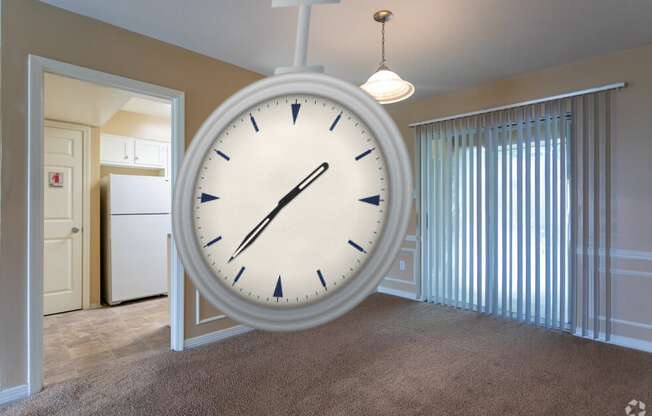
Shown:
**1:37**
